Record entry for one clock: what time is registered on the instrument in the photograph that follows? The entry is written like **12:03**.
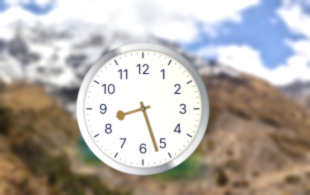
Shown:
**8:27**
